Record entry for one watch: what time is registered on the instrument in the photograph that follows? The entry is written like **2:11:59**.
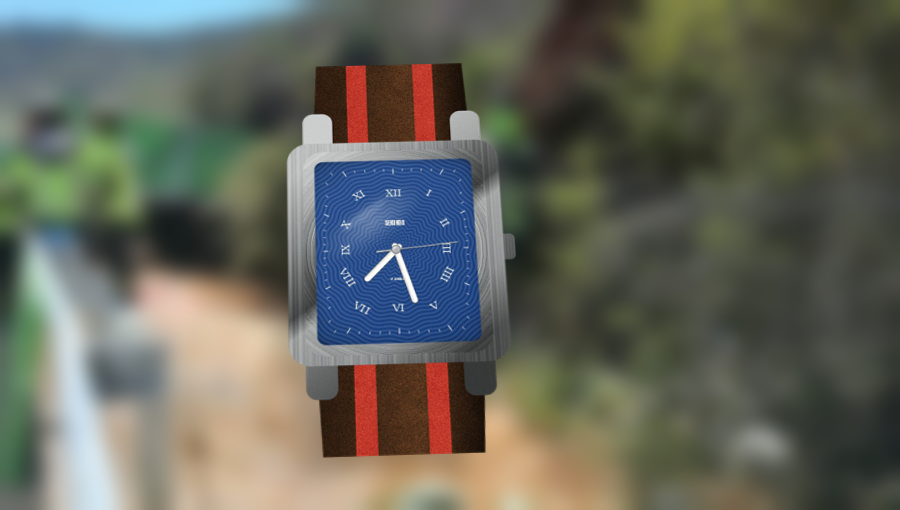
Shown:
**7:27:14**
